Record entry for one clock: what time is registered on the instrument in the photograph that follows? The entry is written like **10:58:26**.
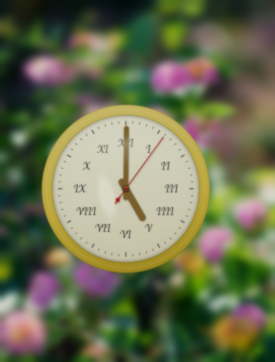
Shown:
**5:00:06**
